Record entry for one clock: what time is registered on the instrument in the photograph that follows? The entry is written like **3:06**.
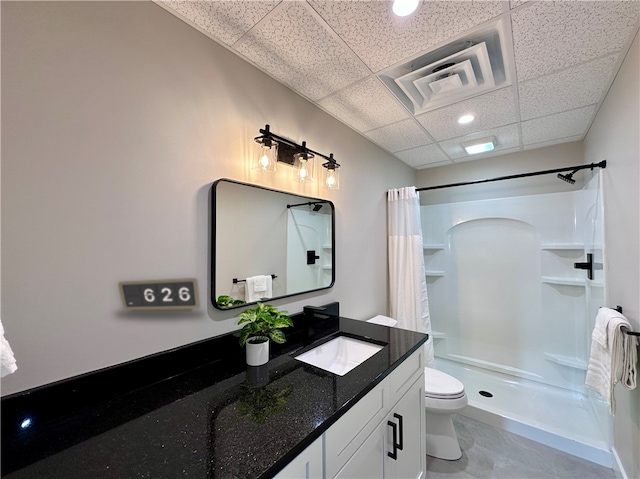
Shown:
**6:26**
